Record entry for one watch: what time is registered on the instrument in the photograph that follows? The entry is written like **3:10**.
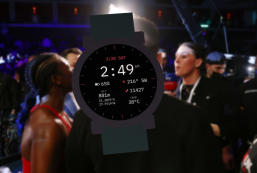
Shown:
**2:49**
